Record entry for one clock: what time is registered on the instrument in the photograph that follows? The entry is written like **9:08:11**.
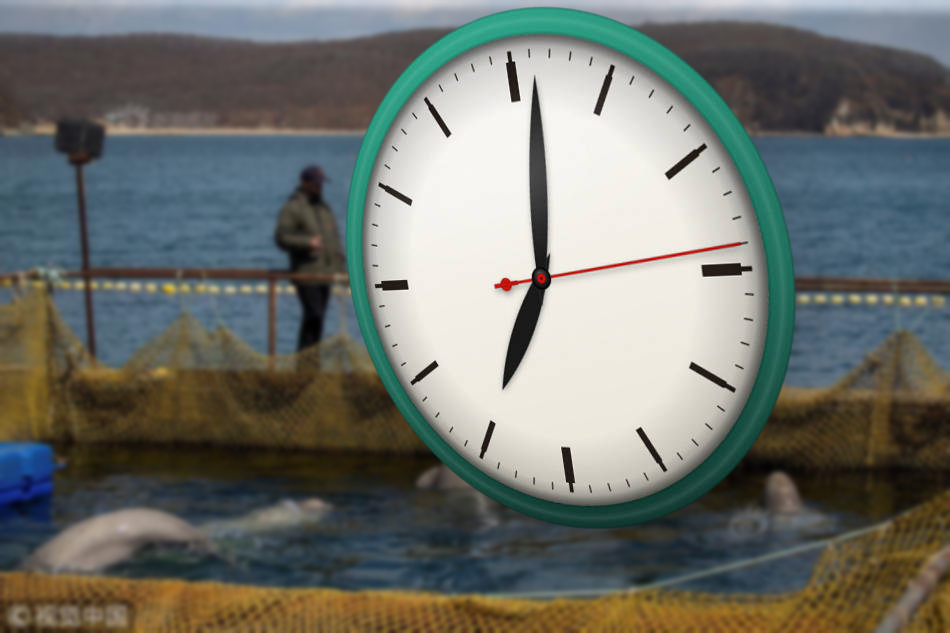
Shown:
**7:01:14**
